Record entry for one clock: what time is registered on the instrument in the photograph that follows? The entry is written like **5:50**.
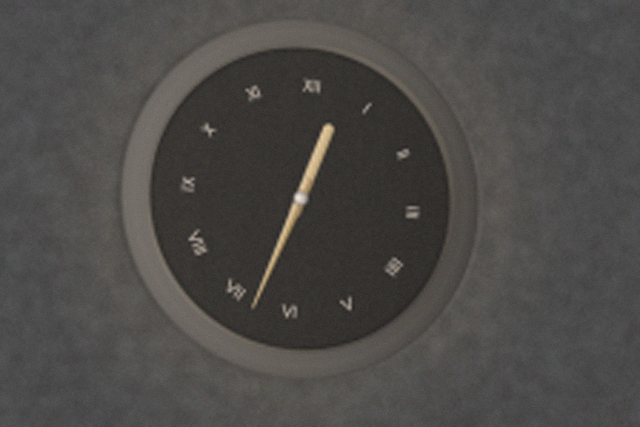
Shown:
**12:33**
